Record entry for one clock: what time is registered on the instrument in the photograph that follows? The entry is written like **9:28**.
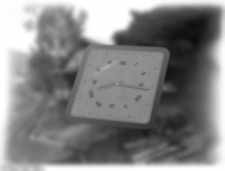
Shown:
**8:16**
